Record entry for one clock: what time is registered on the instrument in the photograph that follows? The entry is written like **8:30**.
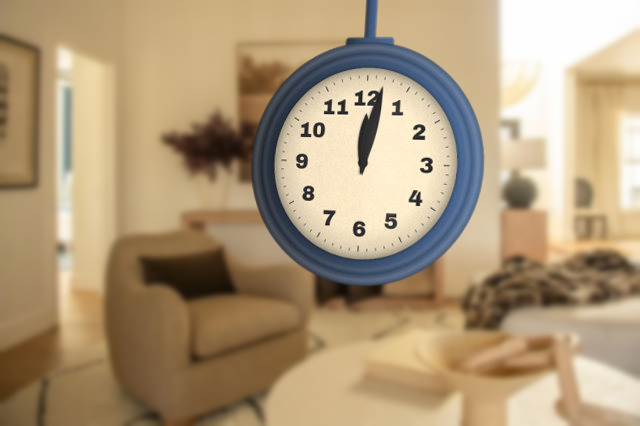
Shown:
**12:02**
